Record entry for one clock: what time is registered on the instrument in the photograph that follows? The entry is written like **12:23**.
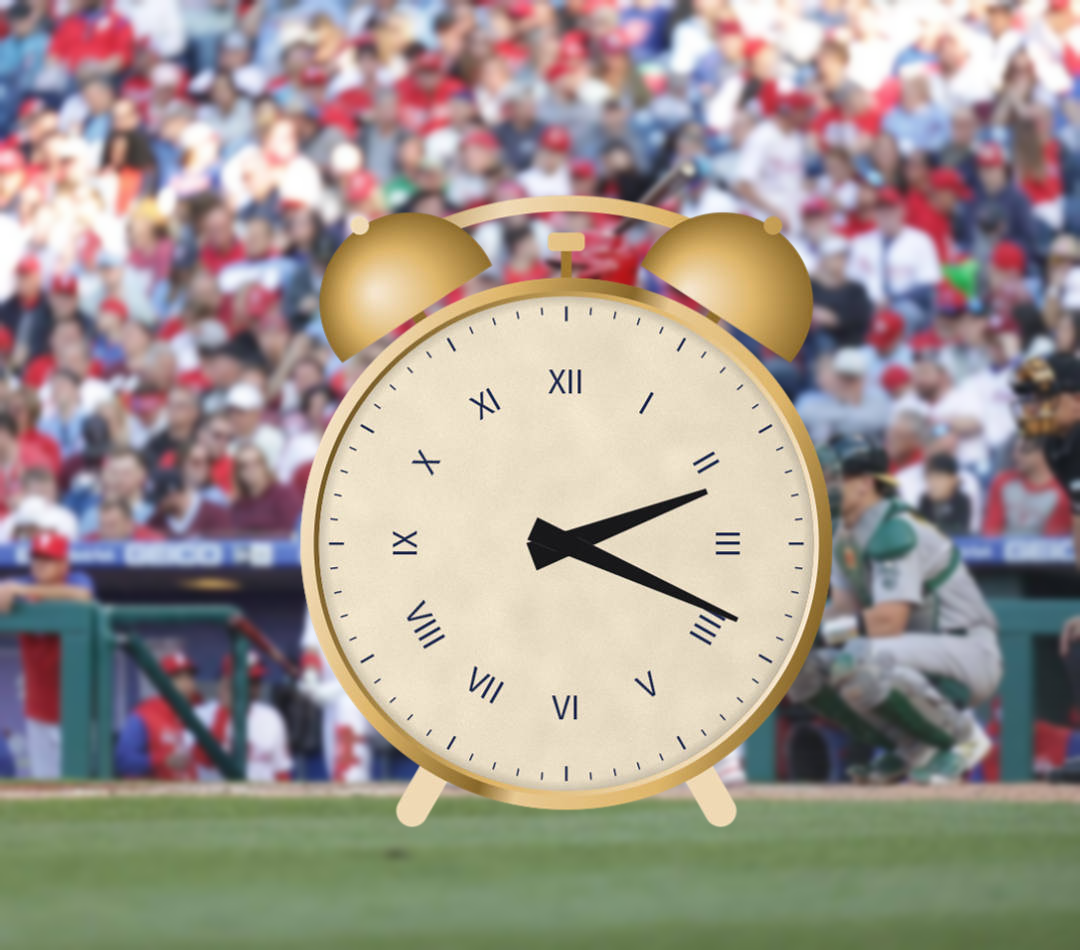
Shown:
**2:19**
